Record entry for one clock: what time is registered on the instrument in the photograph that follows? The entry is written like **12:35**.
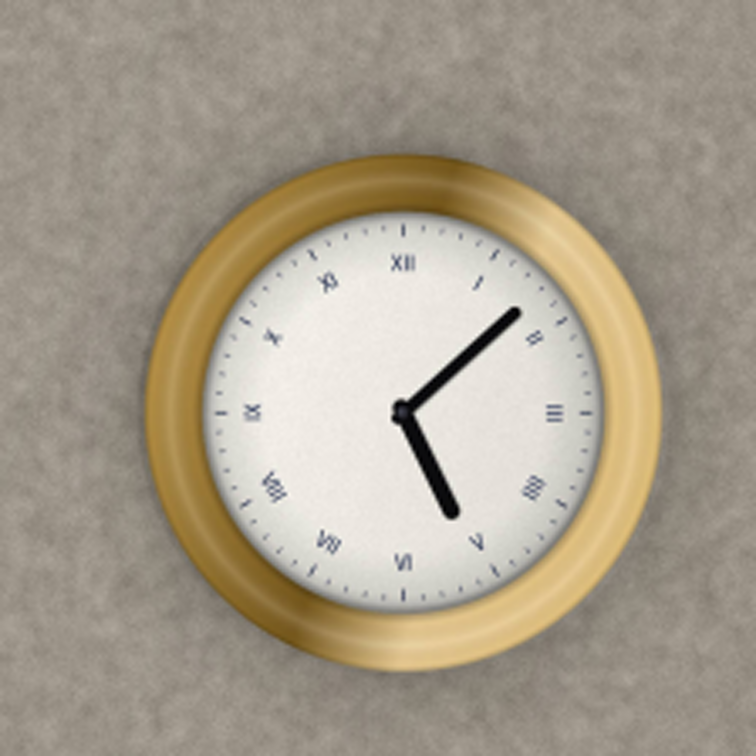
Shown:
**5:08**
